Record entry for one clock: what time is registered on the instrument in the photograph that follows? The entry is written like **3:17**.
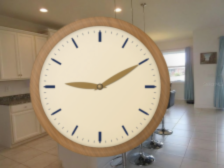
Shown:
**9:10**
